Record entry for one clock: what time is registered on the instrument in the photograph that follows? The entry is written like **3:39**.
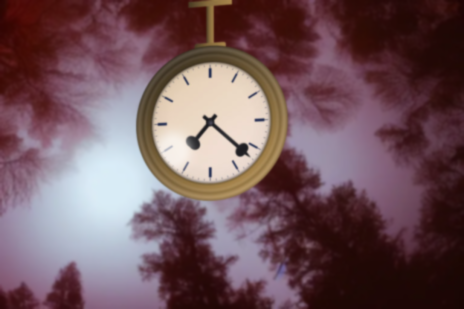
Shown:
**7:22**
